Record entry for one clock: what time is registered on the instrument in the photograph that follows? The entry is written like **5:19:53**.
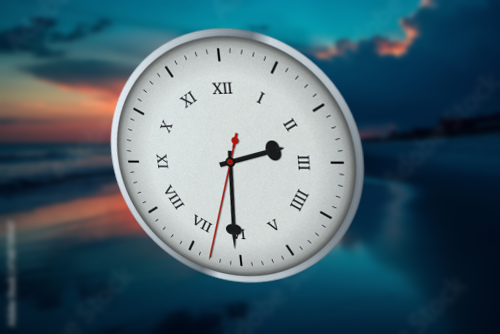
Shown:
**2:30:33**
